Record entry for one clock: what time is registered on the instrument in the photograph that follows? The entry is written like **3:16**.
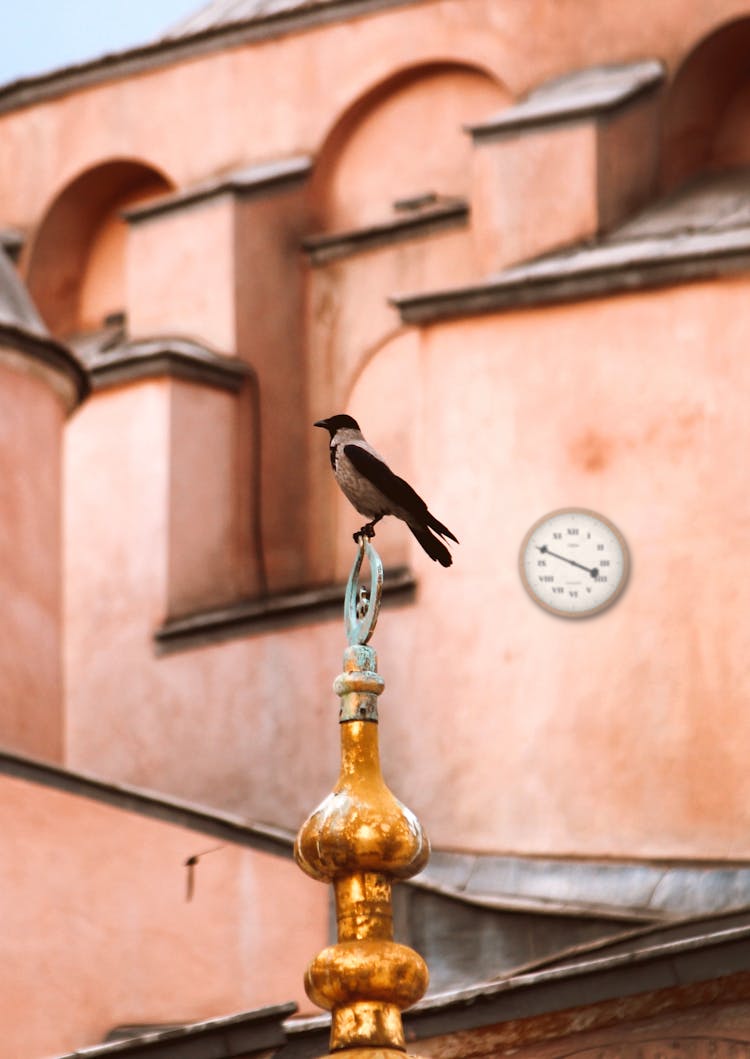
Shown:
**3:49**
